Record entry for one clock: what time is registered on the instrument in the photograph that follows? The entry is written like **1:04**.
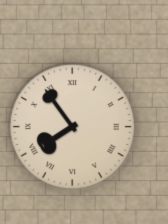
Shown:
**7:54**
